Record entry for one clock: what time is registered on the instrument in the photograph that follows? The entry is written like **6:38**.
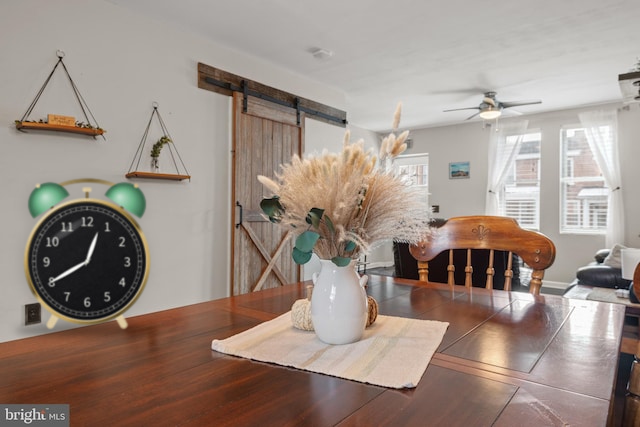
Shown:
**12:40**
